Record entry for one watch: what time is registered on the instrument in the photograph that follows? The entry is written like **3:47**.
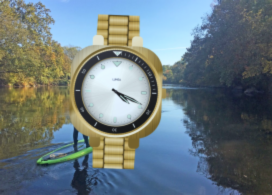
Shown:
**4:19**
